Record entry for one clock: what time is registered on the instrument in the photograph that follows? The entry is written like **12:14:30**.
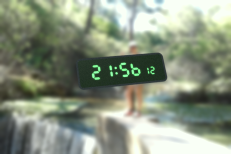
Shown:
**21:56:12**
